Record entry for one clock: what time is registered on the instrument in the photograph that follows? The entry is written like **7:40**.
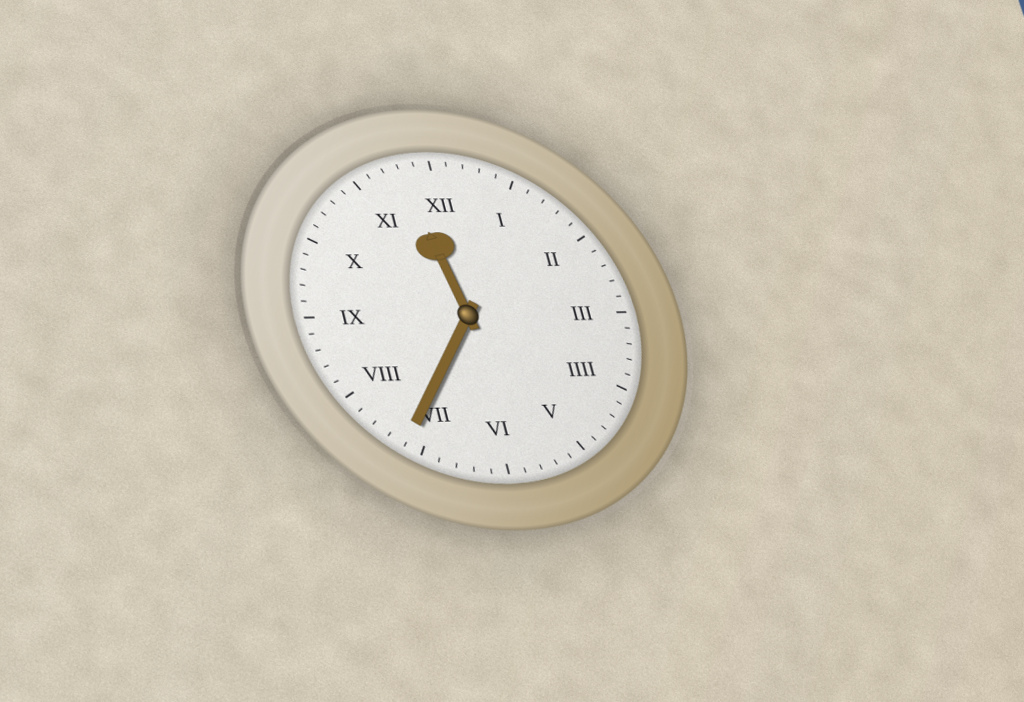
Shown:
**11:36**
